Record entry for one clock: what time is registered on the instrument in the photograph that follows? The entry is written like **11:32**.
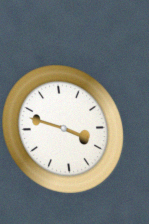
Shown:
**3:48**
